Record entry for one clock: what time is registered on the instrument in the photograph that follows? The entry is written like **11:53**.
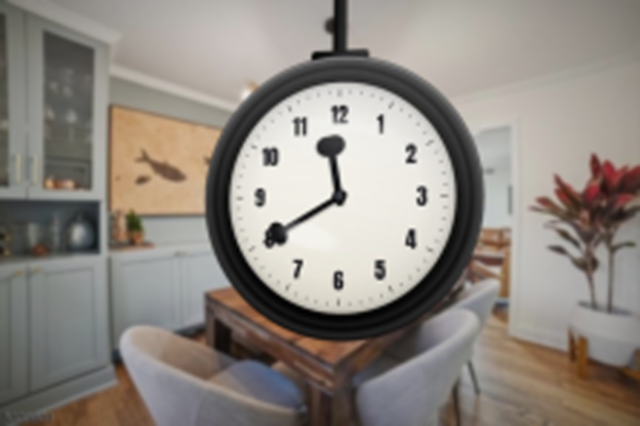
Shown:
**11:40**
